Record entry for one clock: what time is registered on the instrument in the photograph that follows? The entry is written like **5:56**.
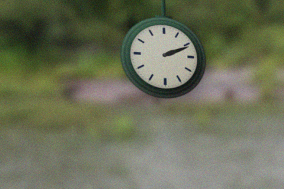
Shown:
**2:11**
